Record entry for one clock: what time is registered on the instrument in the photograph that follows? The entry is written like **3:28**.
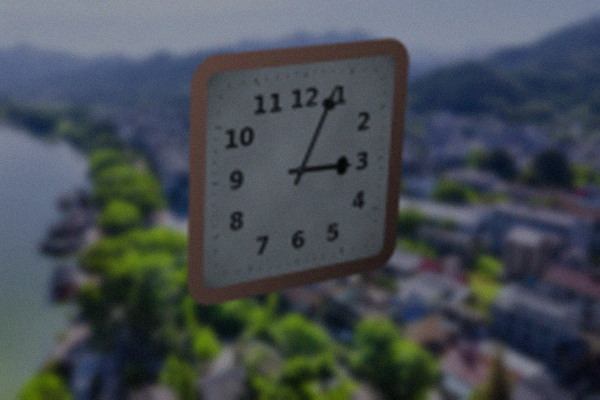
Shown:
**3:04**
